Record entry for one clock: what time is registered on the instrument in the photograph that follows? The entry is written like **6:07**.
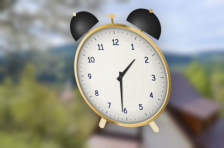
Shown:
**1:31**
